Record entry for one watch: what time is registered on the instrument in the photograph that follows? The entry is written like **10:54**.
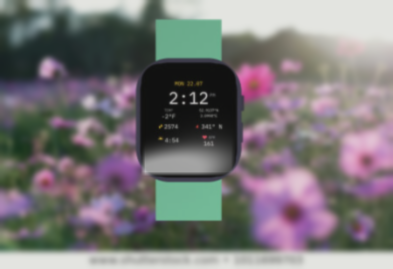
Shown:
**2:12**
